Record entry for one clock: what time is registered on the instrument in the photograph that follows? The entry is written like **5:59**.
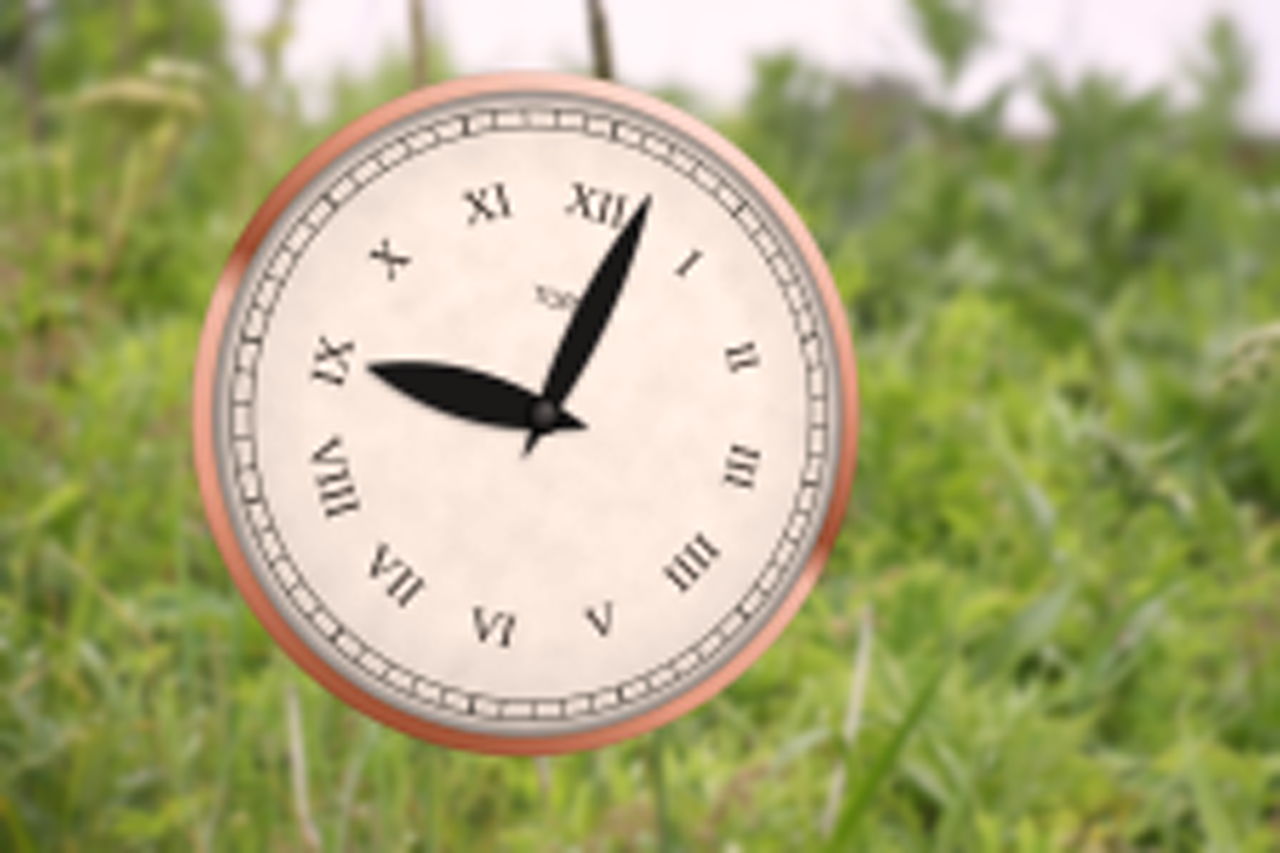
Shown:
**9:02**
